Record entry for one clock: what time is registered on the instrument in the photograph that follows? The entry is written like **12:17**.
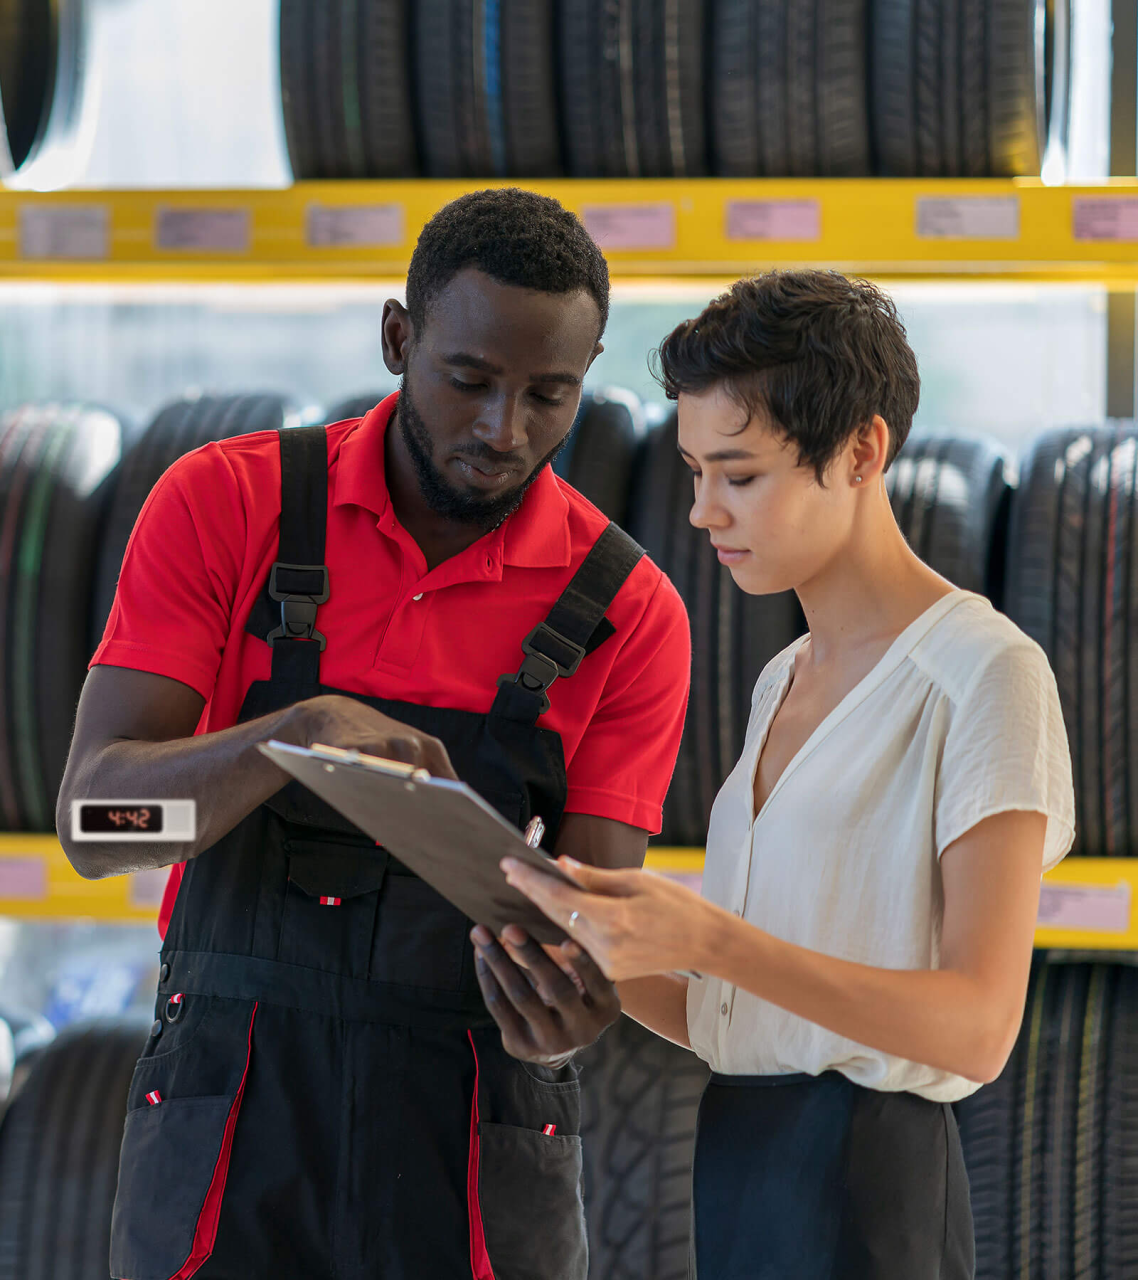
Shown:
**4:42**
